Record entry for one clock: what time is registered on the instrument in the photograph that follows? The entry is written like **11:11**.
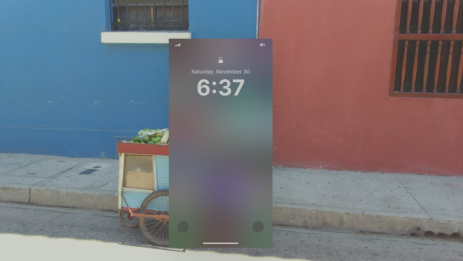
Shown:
**6:37**
